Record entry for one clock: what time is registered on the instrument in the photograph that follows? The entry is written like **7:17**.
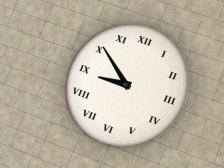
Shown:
**8:51**
